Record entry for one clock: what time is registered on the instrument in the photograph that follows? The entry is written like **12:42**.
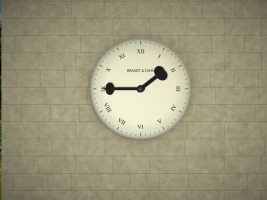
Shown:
**1:45**
